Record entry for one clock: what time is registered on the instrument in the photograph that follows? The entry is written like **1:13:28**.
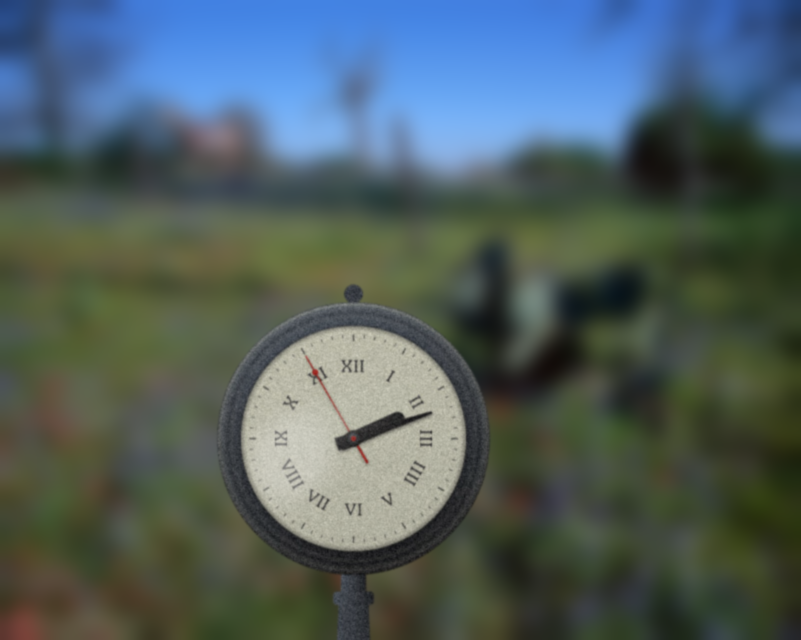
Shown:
**2:11:55**
